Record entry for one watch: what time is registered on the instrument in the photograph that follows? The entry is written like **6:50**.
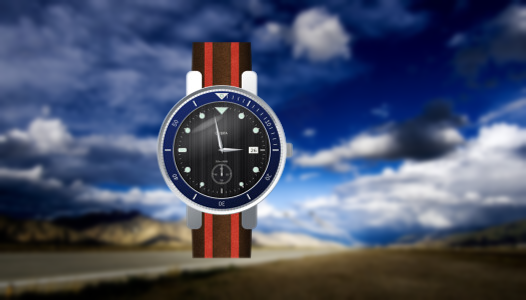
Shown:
**2:58**
